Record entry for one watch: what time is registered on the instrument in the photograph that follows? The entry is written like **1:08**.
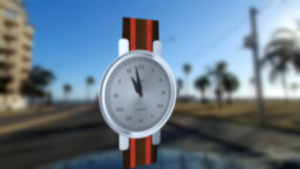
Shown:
**10:58**
